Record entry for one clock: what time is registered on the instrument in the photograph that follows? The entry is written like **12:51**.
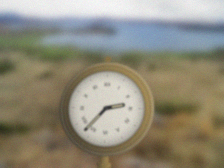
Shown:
**2:37**
